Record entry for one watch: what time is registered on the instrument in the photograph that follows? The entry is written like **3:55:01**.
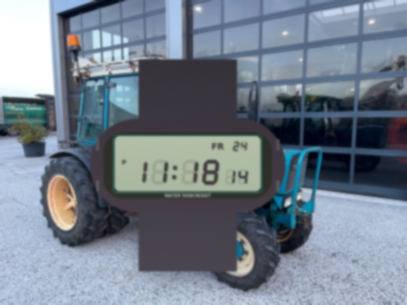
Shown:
**11:18:14**
